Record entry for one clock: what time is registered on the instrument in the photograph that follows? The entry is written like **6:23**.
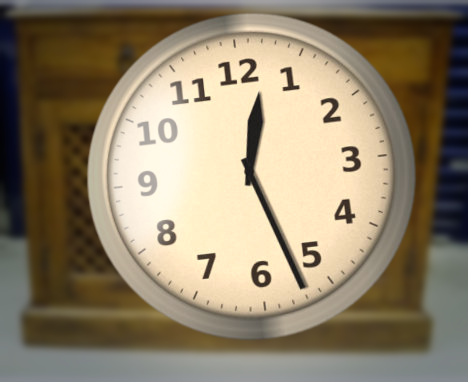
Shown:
**12:27**
